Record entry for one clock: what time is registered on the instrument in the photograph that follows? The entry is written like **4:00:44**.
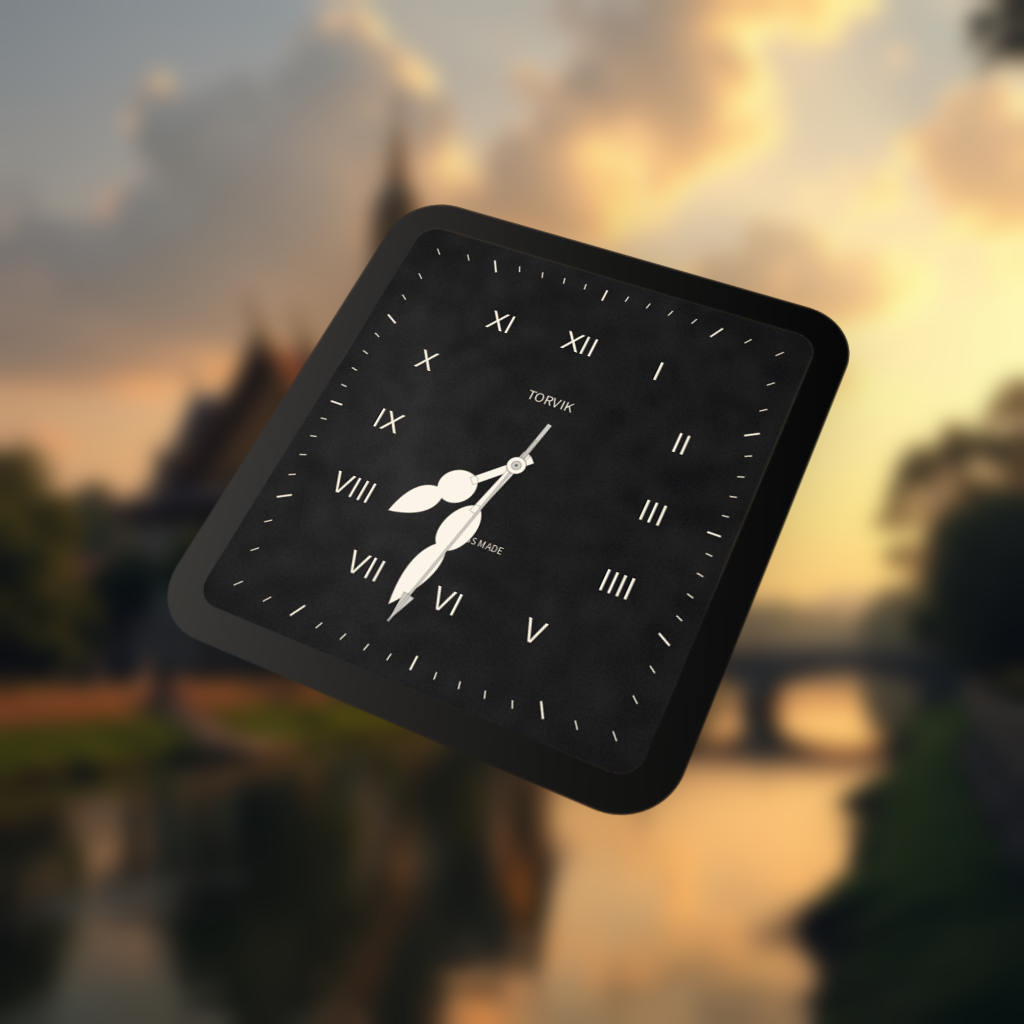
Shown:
**7:32:32**
